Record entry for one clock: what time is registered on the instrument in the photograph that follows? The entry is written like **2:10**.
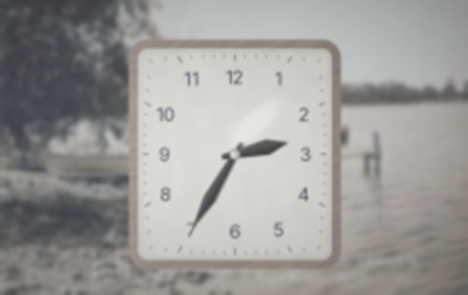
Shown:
**2:35**
